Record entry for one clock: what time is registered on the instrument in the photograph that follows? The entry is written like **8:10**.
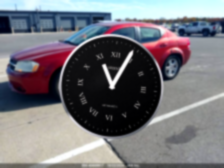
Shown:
**11:04**
